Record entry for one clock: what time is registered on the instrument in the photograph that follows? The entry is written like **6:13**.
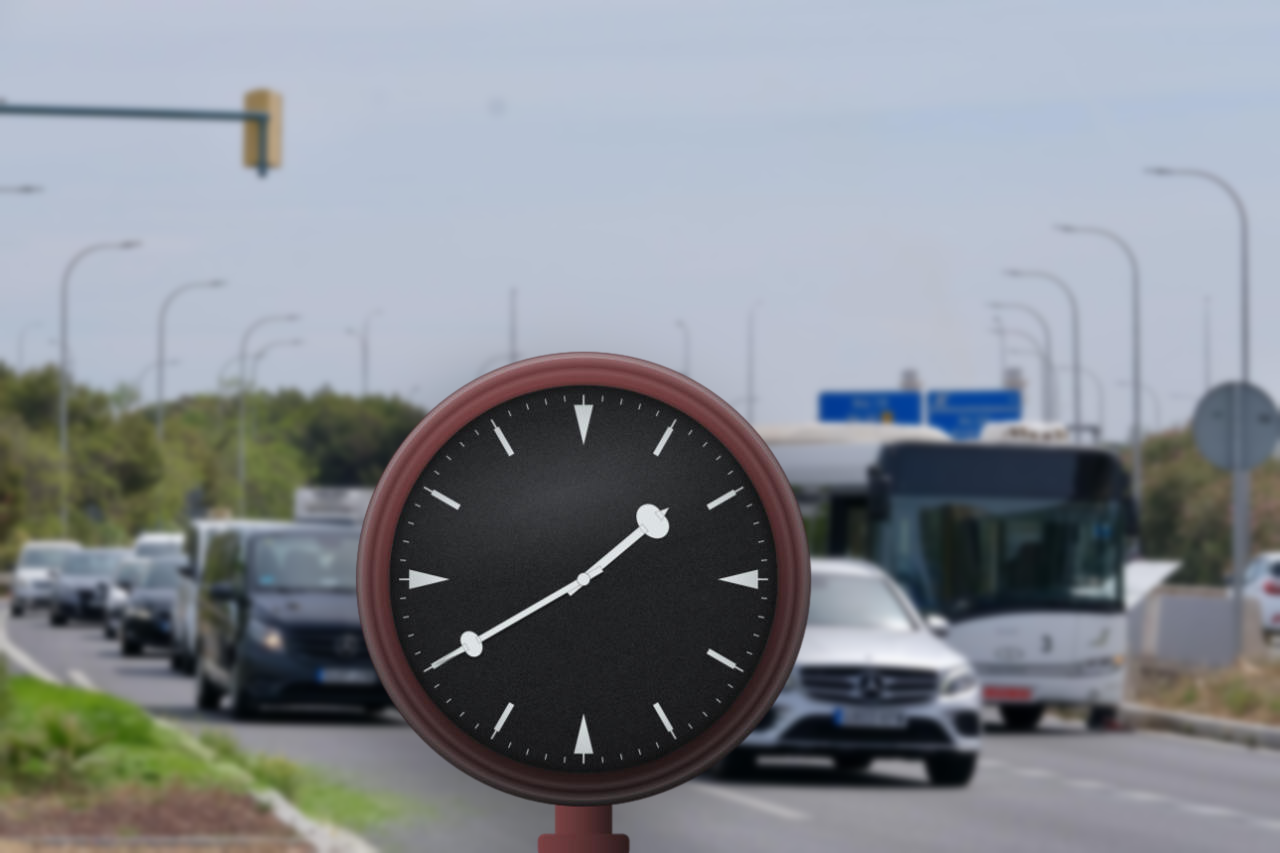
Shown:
**1:40**
